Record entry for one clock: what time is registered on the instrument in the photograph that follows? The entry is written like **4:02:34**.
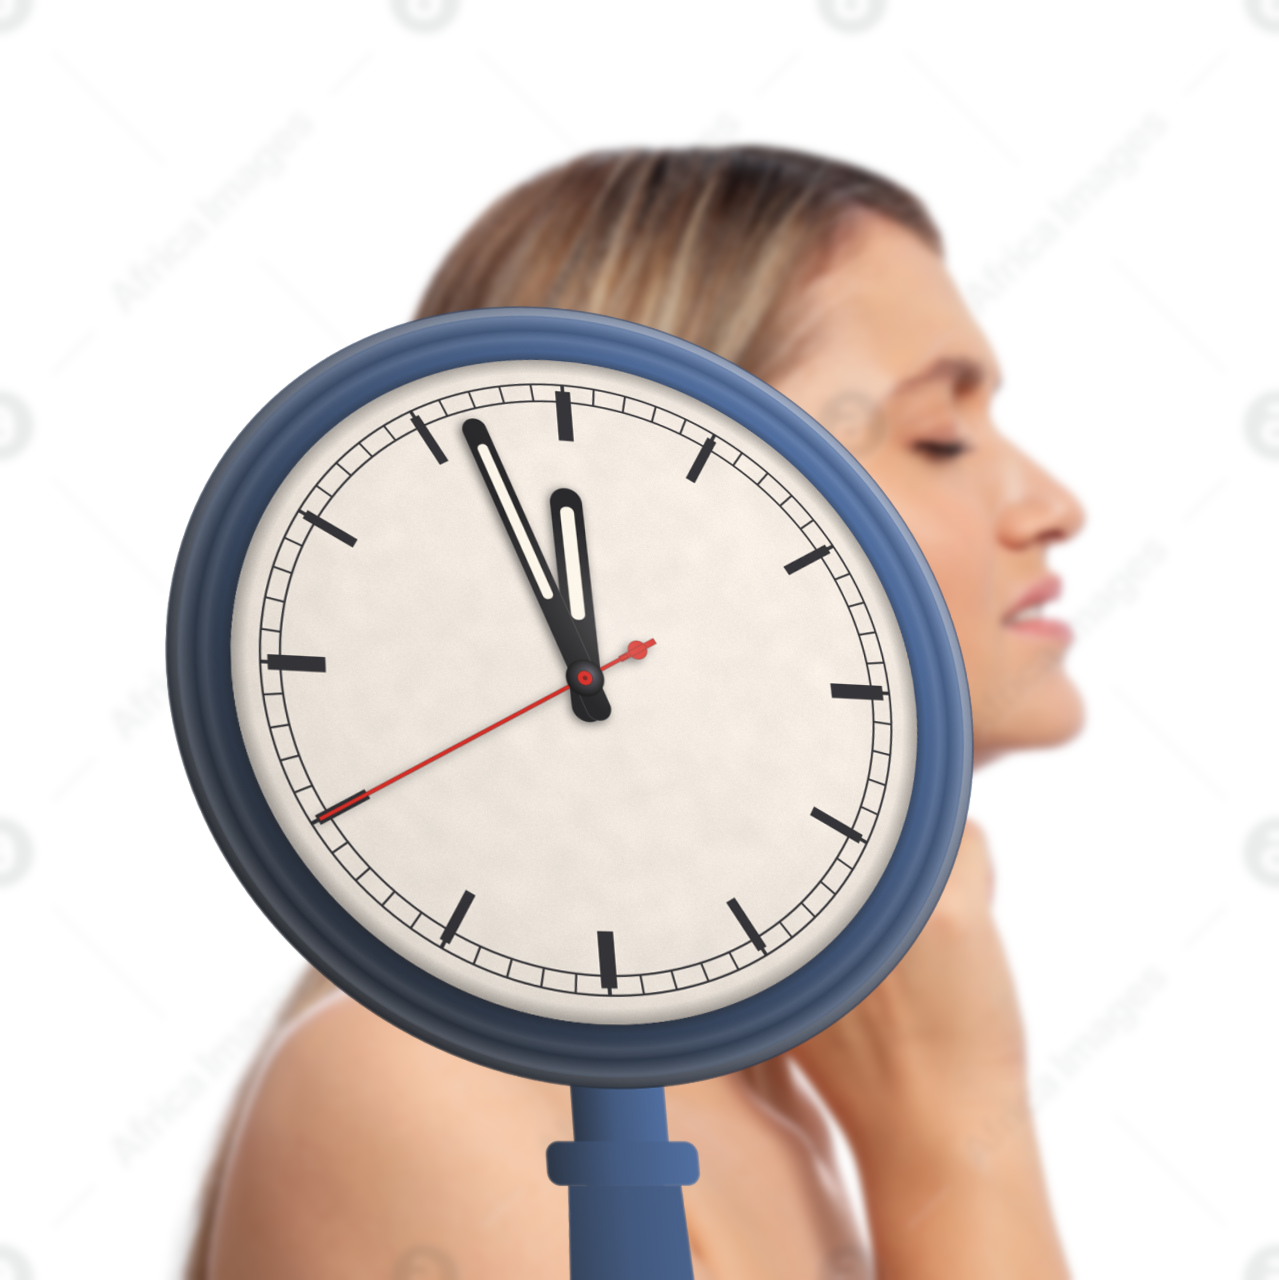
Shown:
**11:56:40**
